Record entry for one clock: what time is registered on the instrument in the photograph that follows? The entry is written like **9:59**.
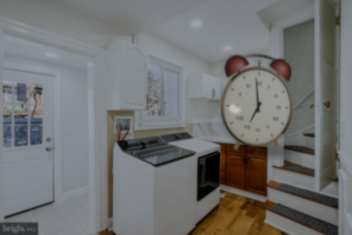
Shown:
**6:59**
